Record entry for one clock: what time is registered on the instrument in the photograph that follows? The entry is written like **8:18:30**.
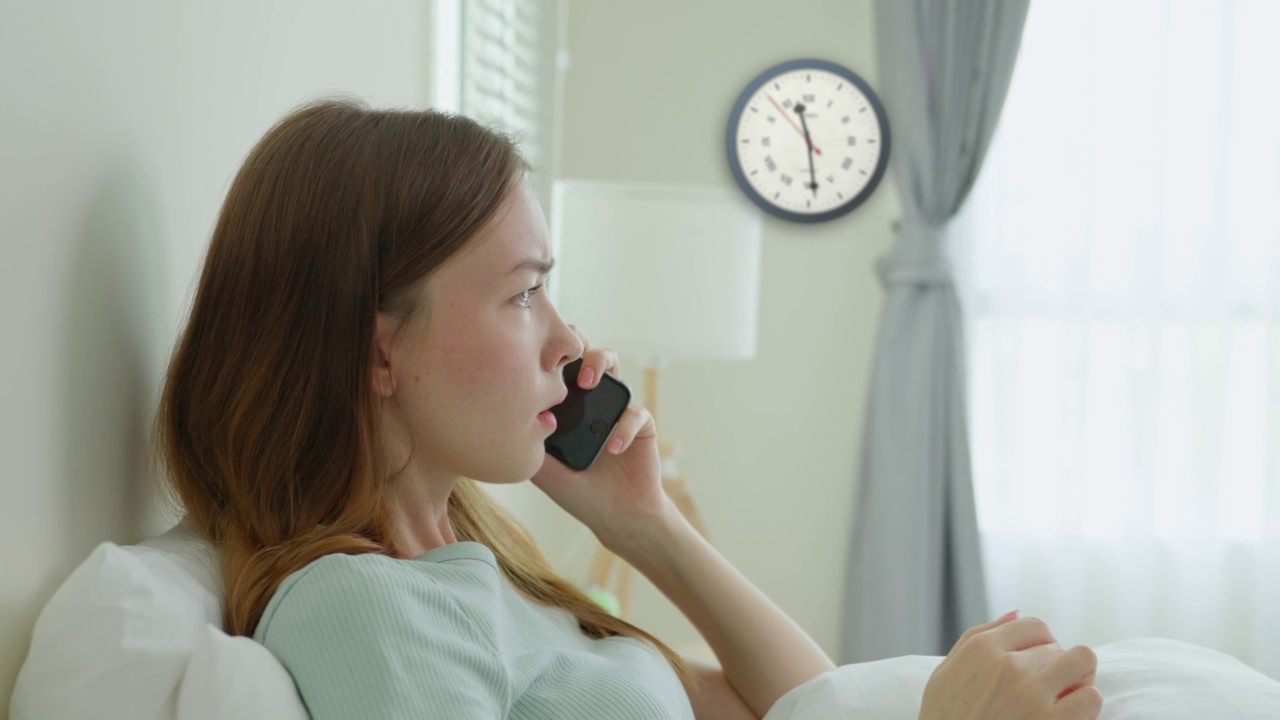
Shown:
**11:28:53**
